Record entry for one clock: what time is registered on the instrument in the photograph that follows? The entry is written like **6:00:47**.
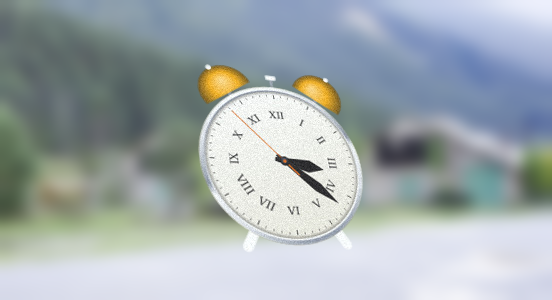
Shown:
**3:21:53**
